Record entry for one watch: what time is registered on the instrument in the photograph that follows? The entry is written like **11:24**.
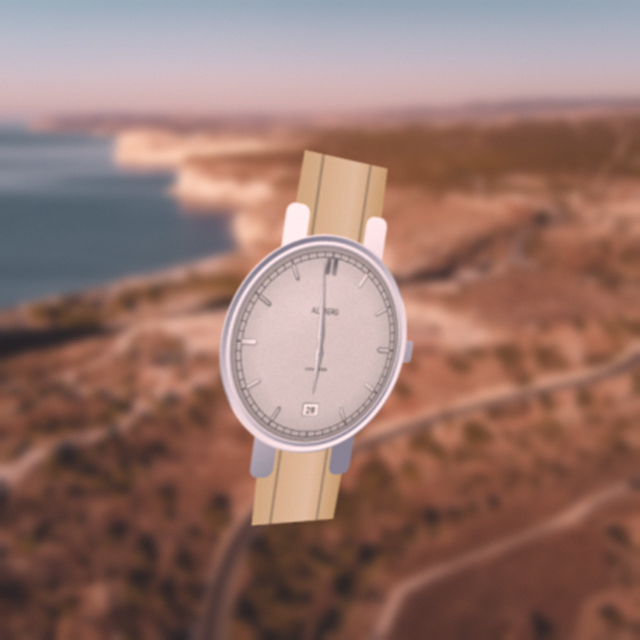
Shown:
**5:59**
